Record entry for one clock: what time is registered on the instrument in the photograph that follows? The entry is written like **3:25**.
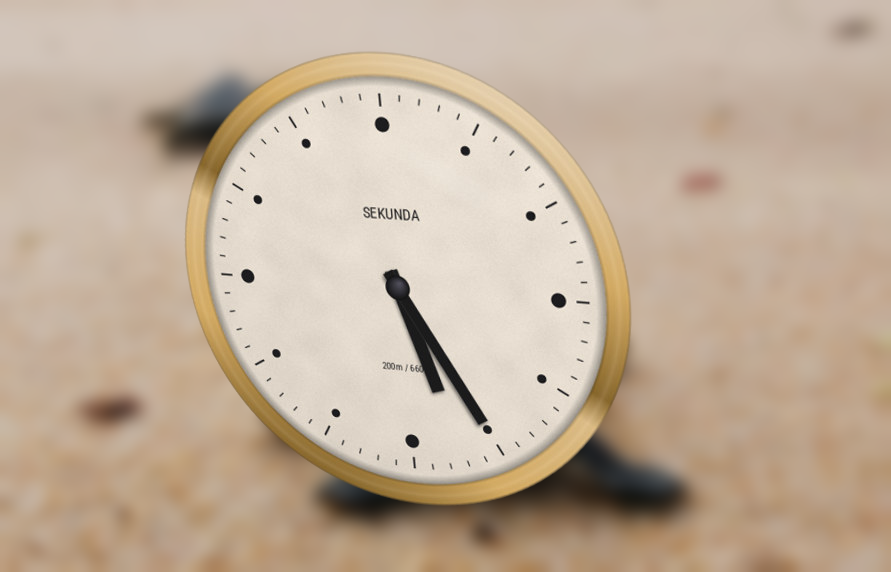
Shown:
**5:25**
